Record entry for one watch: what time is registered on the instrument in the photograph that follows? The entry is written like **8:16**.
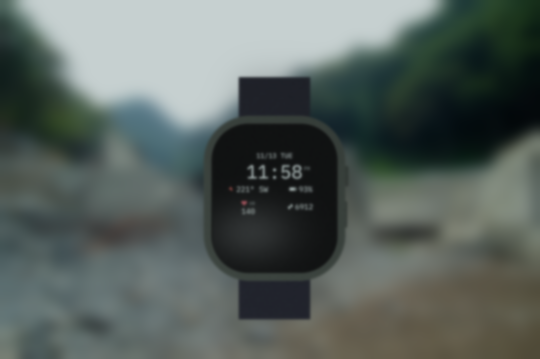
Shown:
**11:58**
